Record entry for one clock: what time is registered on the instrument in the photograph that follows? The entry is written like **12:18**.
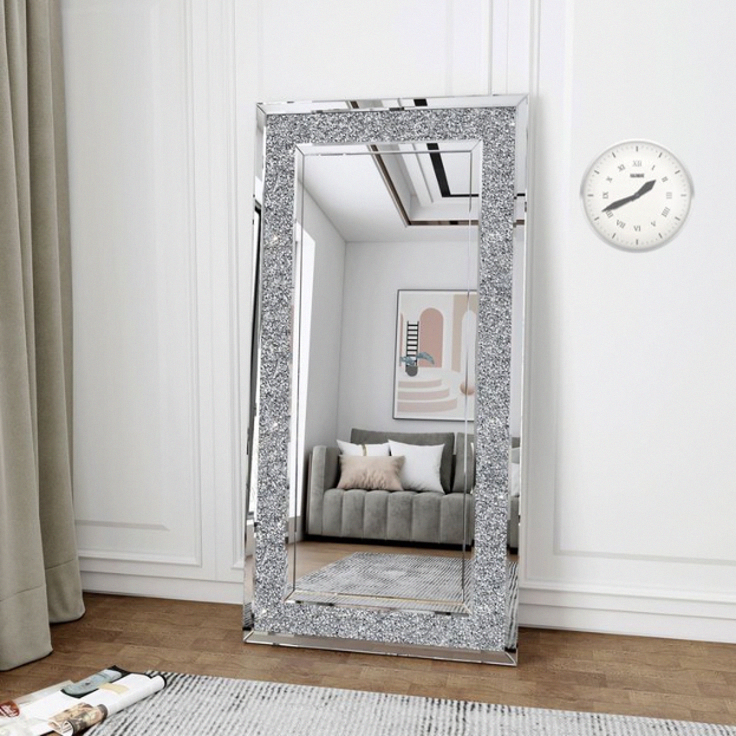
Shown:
**1:41**
